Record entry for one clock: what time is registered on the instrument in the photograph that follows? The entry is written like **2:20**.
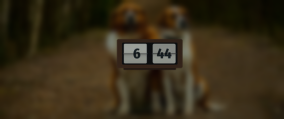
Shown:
**6:44**
